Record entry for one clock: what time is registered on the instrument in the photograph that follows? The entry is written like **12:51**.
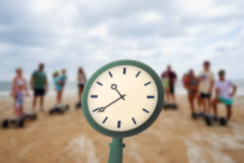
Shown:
**10:39**
